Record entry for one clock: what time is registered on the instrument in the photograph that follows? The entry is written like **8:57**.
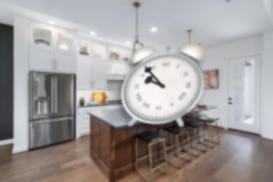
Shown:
**9:53**
